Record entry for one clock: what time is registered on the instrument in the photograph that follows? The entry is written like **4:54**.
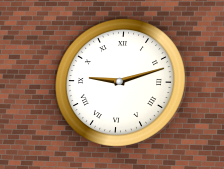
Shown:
**9:12**
